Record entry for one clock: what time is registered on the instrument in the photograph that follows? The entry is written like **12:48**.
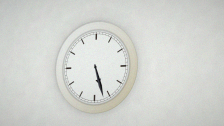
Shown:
**5:27**
